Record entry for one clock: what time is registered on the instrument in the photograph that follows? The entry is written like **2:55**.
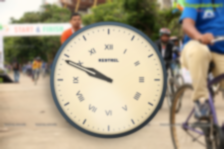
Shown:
**9:49**
